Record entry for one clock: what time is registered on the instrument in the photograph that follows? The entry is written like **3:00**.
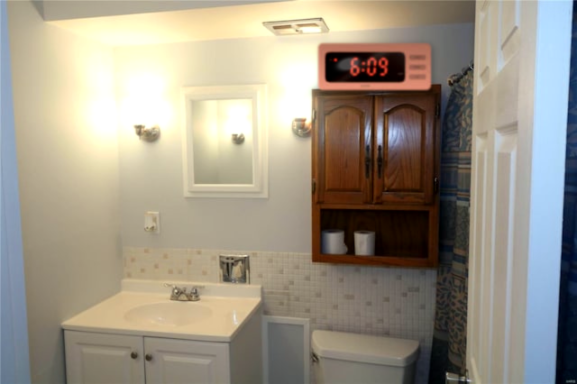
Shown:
**6:09**
